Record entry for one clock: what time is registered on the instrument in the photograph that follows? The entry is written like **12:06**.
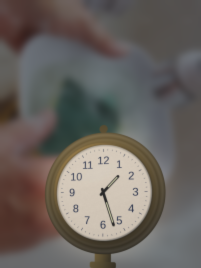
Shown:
**1:27**
